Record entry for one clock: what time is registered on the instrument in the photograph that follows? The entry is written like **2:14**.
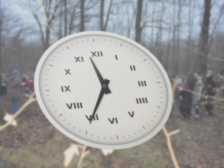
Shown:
**11:35**
